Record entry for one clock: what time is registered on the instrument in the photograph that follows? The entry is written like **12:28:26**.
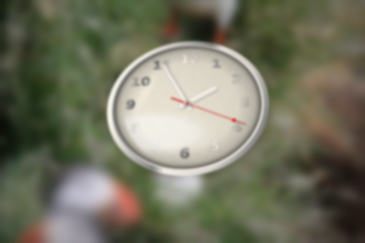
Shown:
**1:55:19**
